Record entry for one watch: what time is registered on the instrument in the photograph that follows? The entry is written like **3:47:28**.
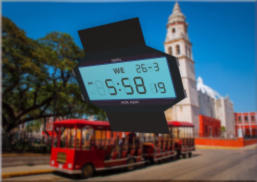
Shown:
**5:58:19**
